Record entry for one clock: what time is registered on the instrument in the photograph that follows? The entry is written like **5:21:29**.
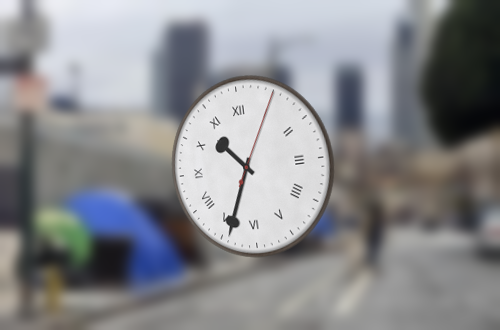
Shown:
**10:34:05**
